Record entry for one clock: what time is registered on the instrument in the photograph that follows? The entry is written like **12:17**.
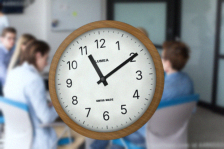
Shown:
**11:10**
